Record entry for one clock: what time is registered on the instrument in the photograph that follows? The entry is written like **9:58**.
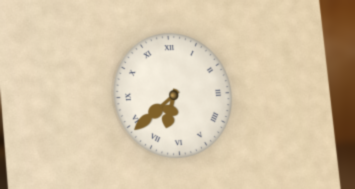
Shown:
**6:39**
